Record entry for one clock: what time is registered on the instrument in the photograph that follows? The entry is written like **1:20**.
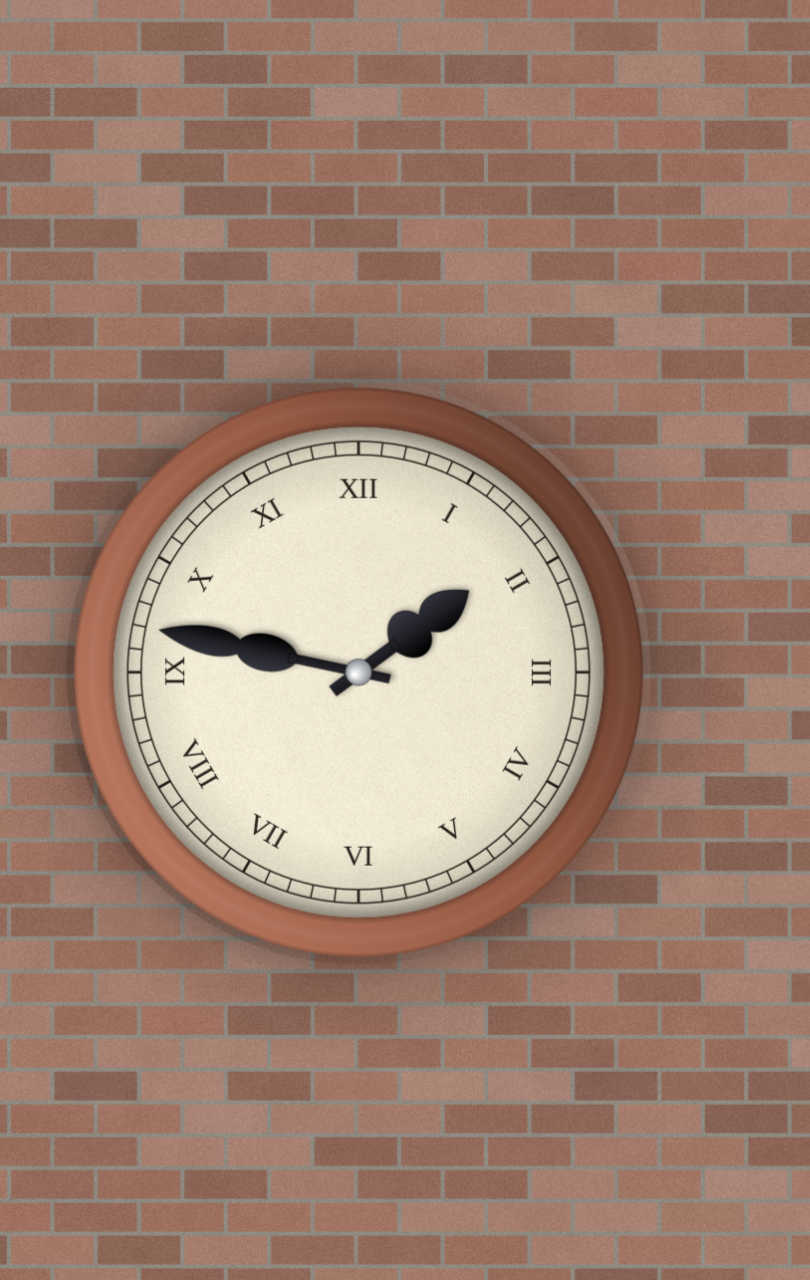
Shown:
**1:47**
